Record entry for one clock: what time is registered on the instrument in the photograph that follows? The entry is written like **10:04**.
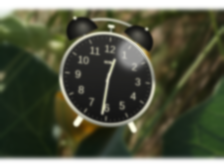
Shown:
**12:31**
